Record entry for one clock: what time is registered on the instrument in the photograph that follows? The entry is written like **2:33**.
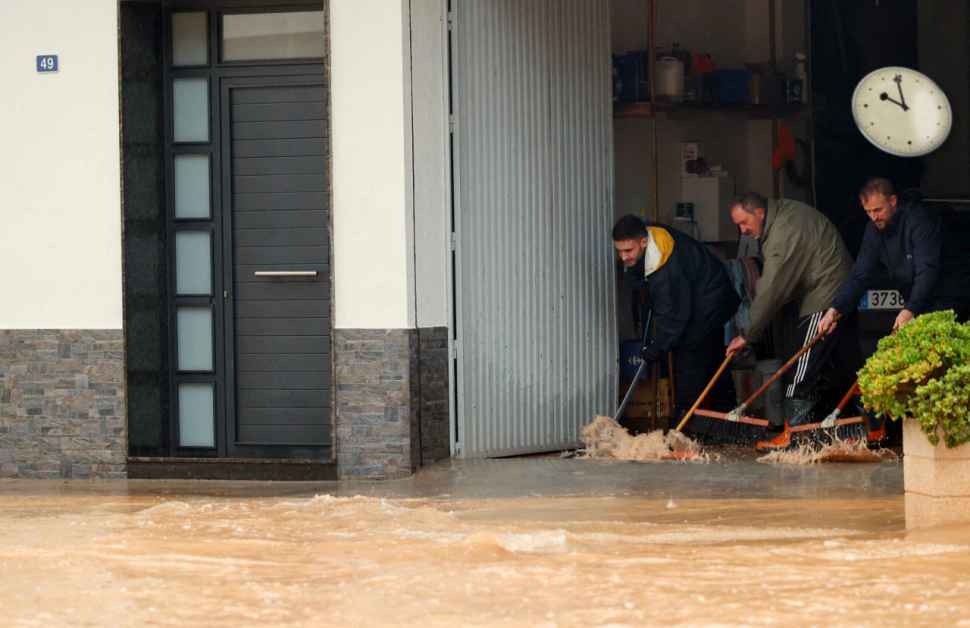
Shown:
**9:59**
